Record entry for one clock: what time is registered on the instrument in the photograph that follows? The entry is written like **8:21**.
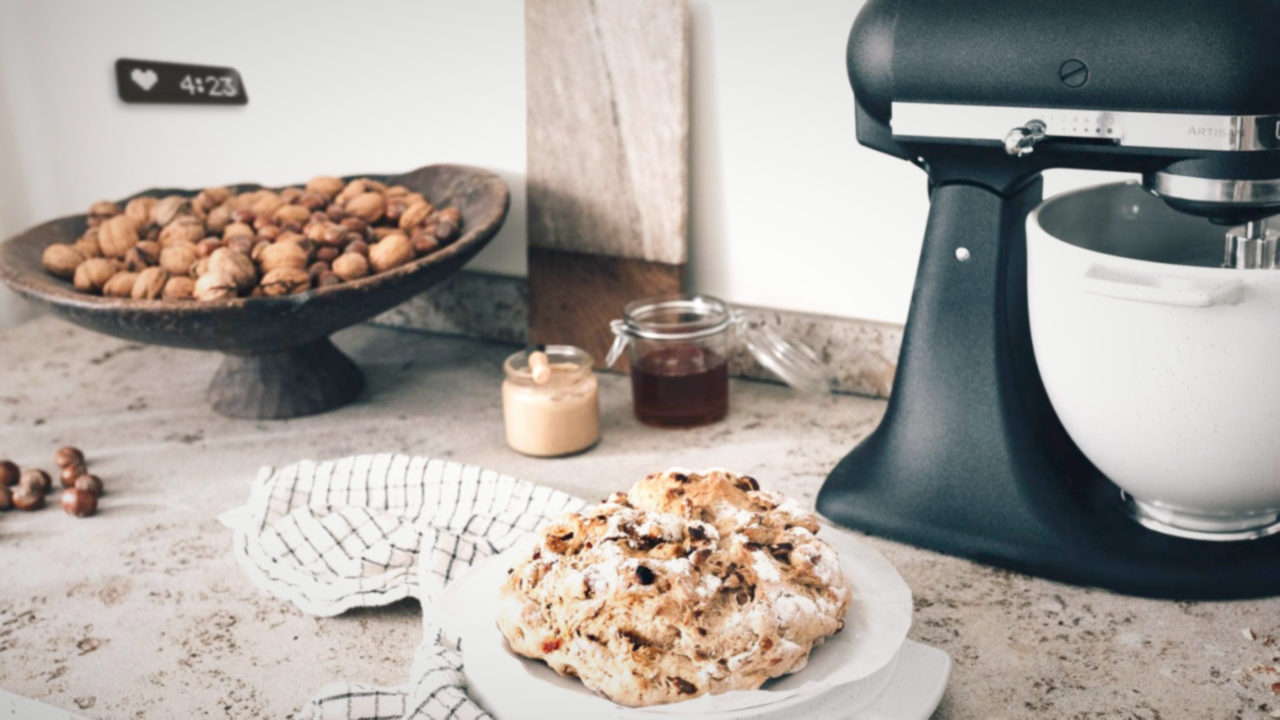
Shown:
**4:23**
